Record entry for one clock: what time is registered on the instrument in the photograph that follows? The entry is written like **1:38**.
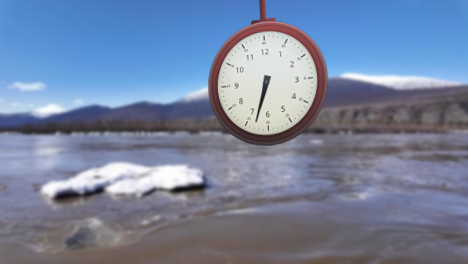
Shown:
**6:33**
